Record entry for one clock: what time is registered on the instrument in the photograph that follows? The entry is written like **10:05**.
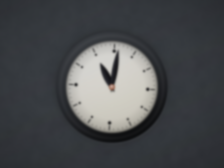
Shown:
**11:01**
